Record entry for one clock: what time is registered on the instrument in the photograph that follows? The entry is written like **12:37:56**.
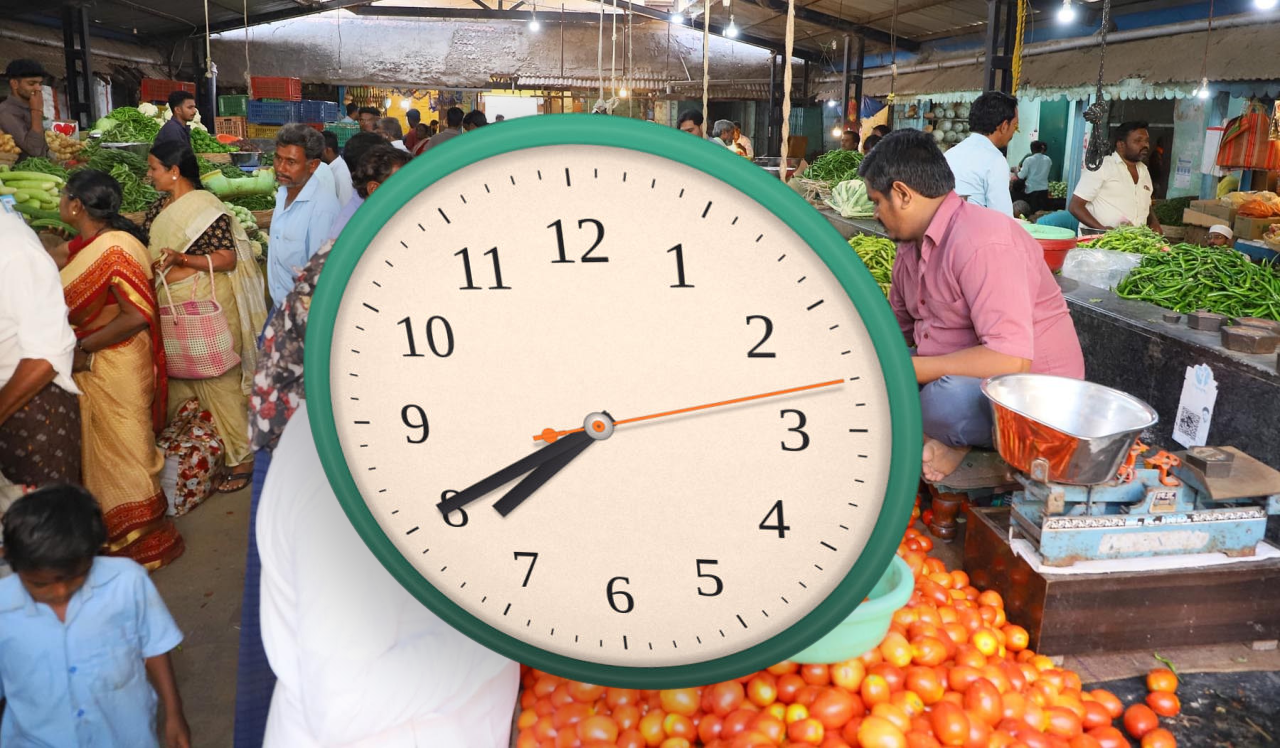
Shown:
**7:40:13**
